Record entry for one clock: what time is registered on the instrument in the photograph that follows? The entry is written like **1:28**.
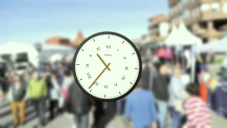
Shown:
**10:36**
